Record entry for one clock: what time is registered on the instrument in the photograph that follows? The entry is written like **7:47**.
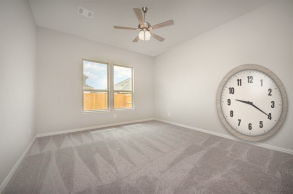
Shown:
**9:20**
